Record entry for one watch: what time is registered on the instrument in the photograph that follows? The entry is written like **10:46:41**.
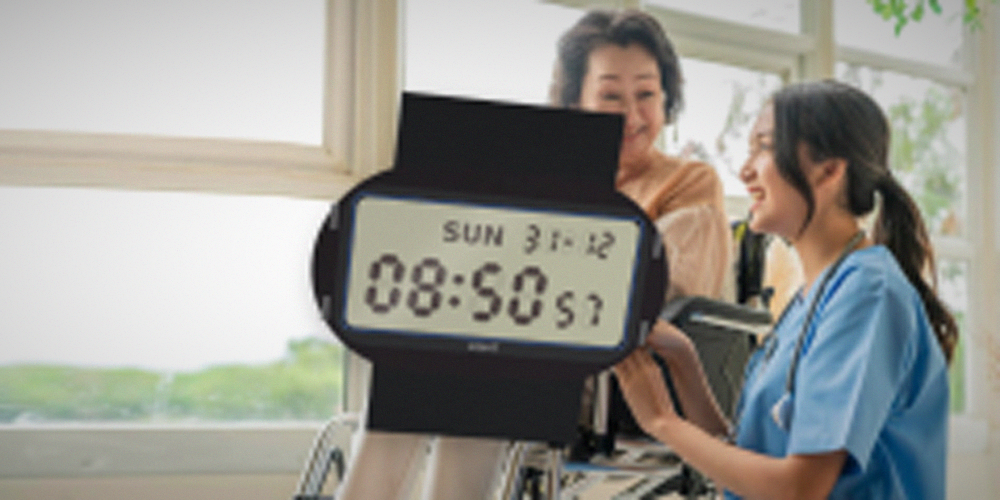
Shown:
**8:50:57**
